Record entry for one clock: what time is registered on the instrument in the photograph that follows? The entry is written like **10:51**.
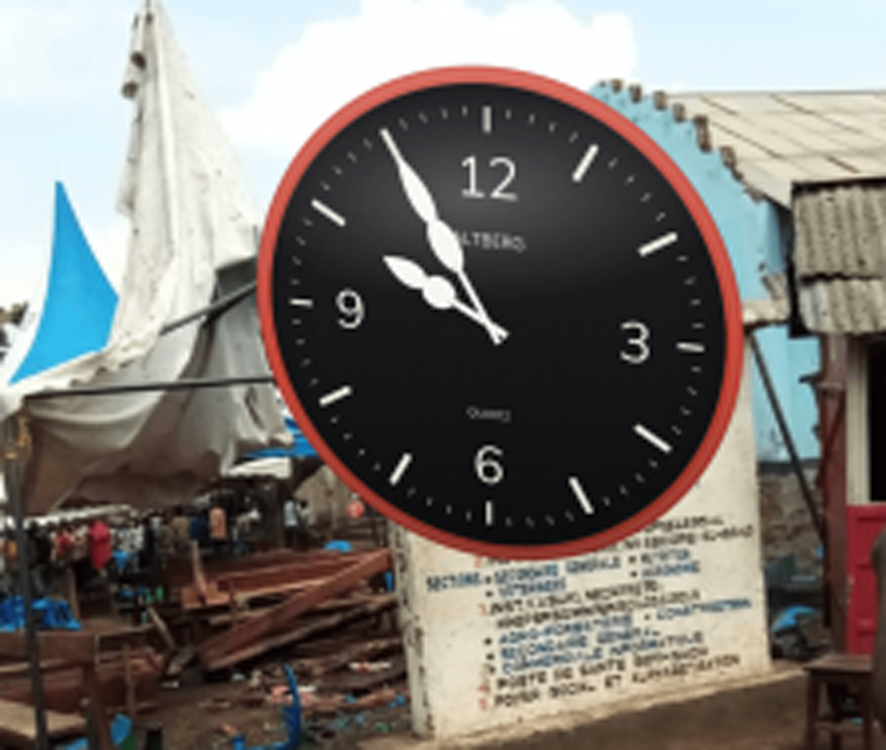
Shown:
**9:55**
